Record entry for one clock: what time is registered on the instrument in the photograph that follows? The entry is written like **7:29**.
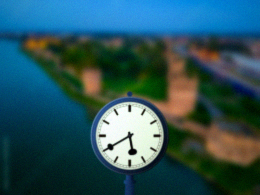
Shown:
**5:40**
